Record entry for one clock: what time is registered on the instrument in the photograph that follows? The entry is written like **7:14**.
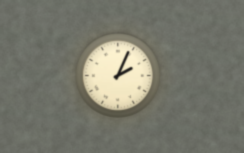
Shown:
**2:04**
